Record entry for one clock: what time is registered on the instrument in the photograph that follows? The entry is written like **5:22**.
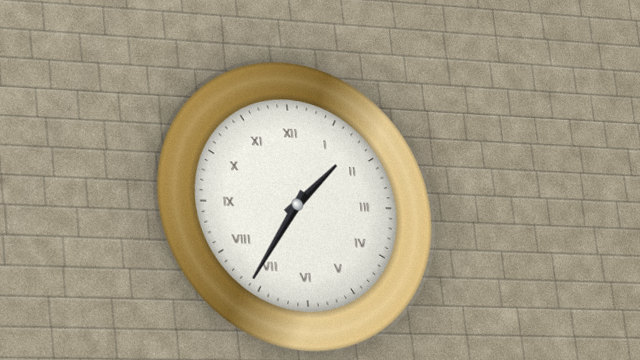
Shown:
**1:36**
